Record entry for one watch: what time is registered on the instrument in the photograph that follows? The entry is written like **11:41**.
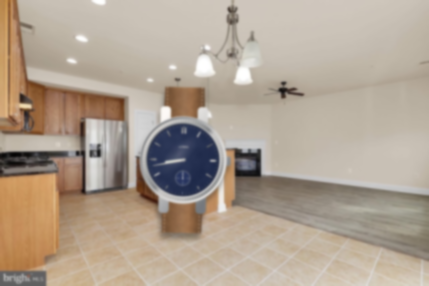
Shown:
**8:43**
